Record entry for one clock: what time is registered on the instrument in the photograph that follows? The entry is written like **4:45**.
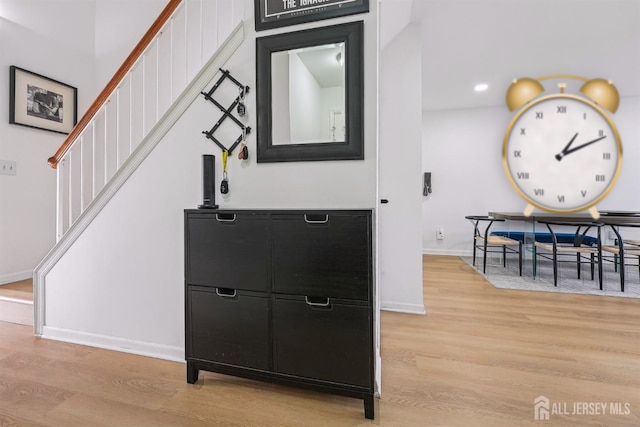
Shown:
**1:11**
